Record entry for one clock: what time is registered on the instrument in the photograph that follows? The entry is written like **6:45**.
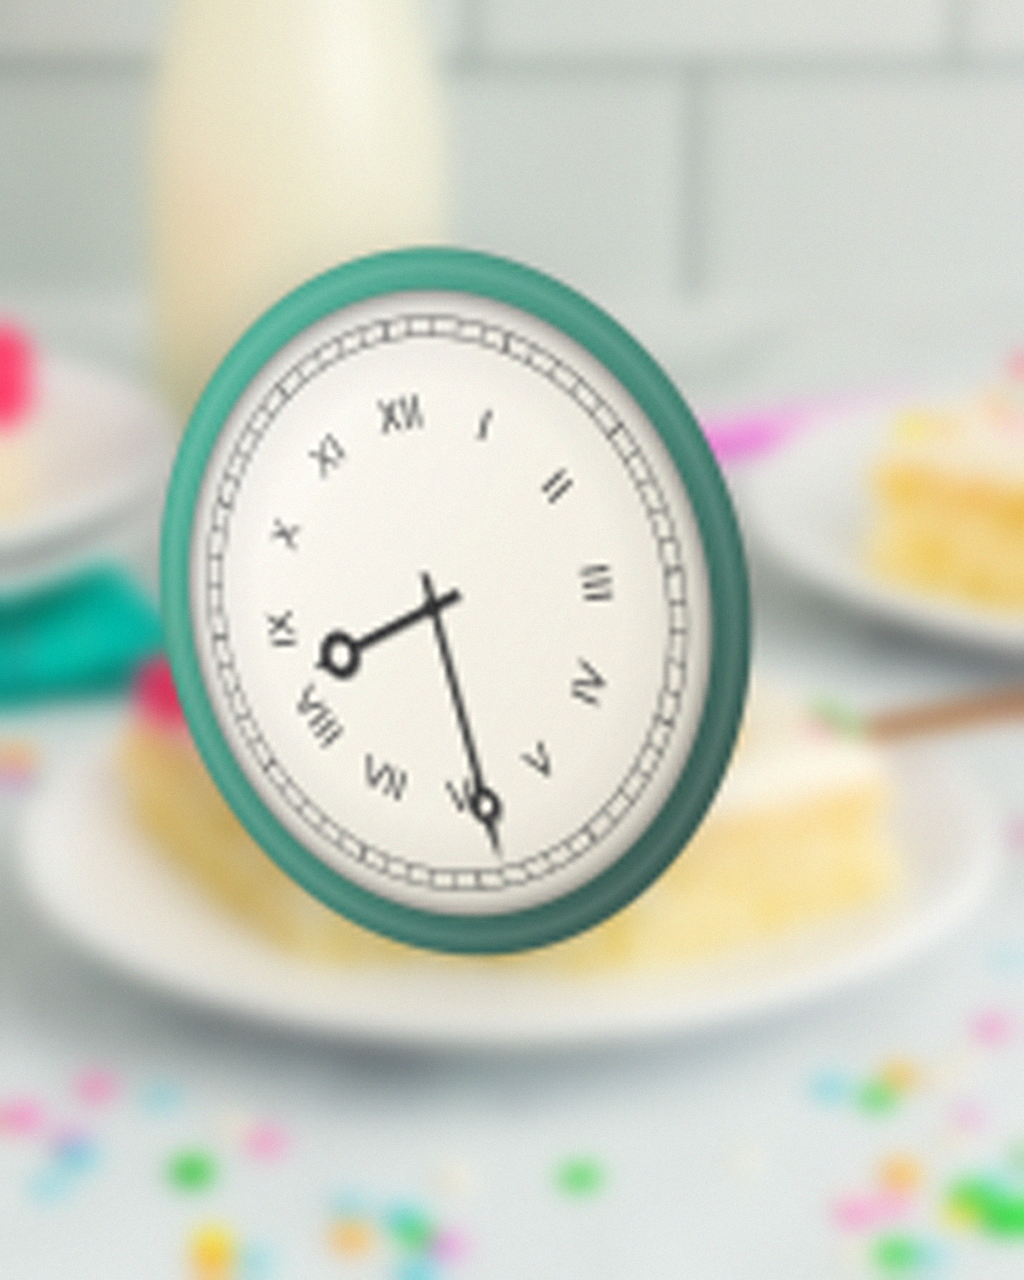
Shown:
**8:29**
